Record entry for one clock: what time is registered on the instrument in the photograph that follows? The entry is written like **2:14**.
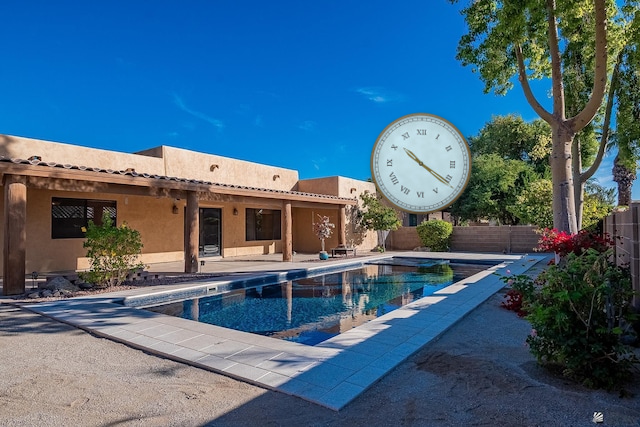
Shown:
**10:21**
